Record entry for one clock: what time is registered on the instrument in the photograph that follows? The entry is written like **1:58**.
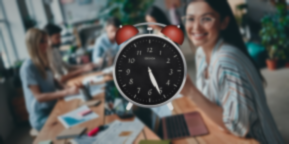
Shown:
**5:26**
